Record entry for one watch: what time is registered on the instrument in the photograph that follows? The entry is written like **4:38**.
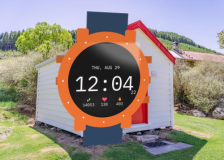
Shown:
**12:04**
